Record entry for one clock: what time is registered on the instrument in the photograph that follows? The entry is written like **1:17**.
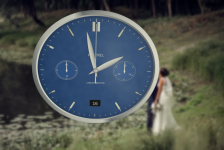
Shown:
**1:58**
